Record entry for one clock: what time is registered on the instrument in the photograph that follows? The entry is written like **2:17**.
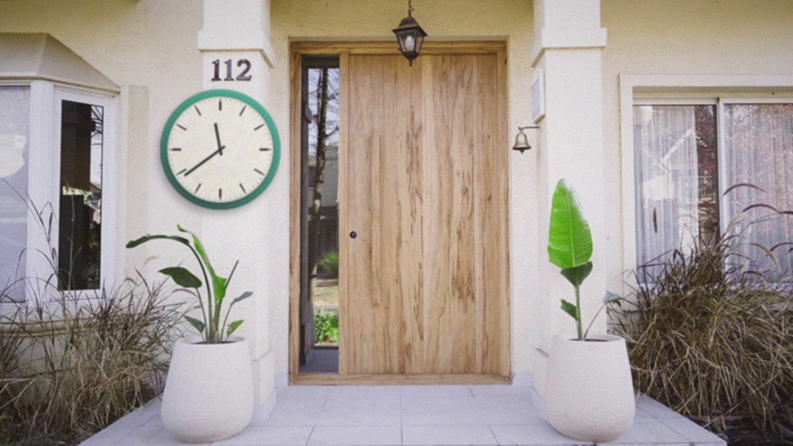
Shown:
**11:39**
